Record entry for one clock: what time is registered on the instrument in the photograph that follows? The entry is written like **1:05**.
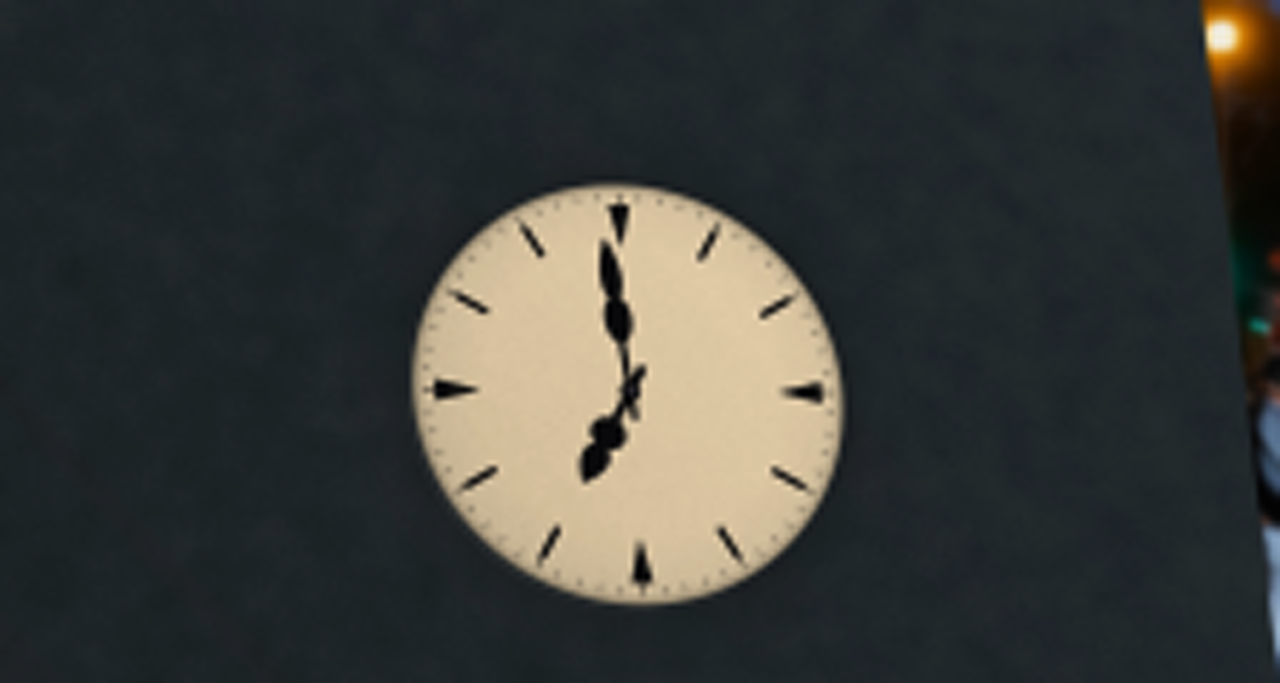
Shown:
**6:59**
